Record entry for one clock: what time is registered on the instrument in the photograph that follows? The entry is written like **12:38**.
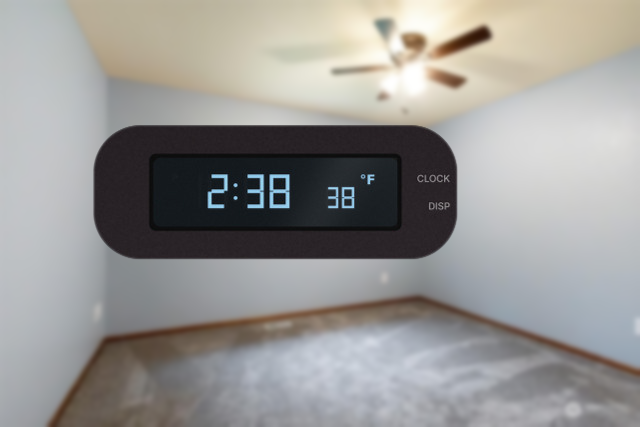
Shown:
**2:38**
